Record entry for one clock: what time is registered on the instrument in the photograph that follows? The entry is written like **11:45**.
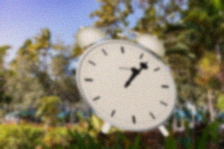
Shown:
**1:07**
